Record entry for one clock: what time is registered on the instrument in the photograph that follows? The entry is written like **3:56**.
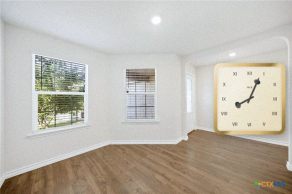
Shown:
**8:04**
